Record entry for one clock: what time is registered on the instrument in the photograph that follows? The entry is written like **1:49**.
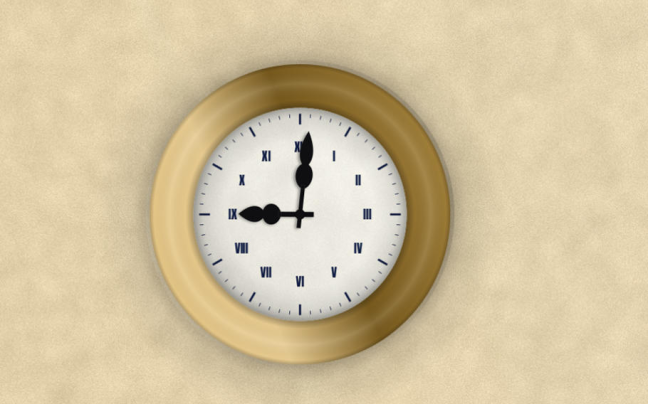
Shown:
**9:01**
